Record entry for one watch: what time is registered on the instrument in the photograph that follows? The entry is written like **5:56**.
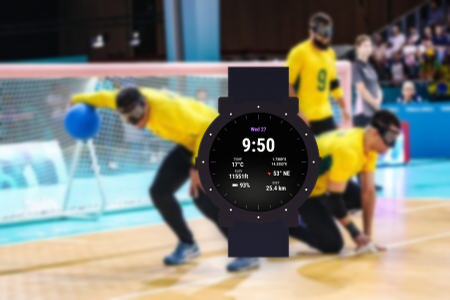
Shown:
**9:50**
